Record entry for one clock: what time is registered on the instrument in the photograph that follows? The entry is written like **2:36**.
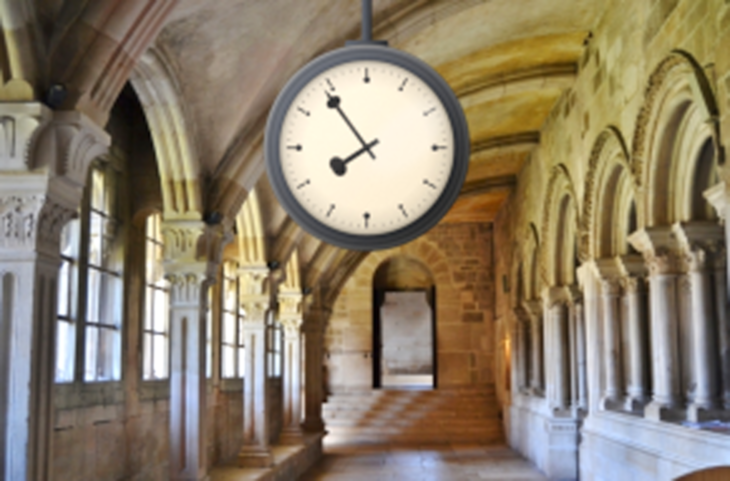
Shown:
**7:54**
